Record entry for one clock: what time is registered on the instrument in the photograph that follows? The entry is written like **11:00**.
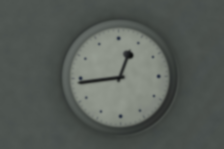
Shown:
**12:44**
